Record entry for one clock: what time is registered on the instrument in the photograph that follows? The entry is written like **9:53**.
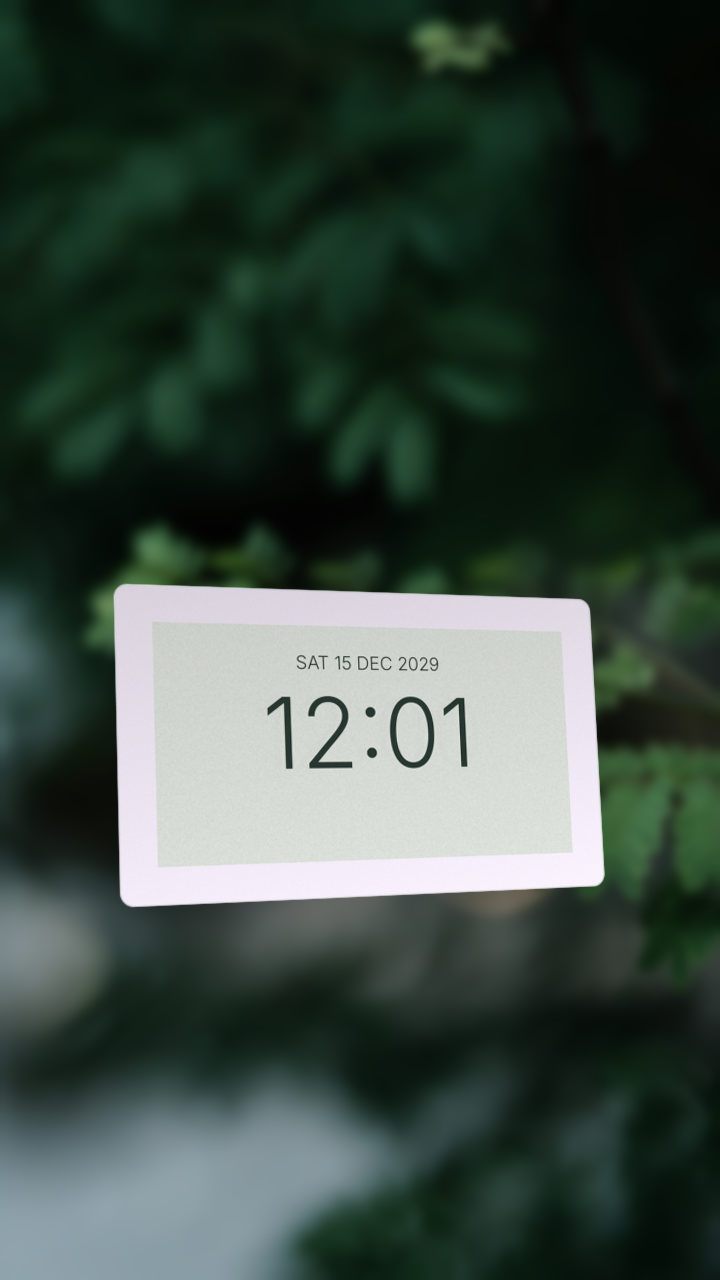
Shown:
**12:01**
